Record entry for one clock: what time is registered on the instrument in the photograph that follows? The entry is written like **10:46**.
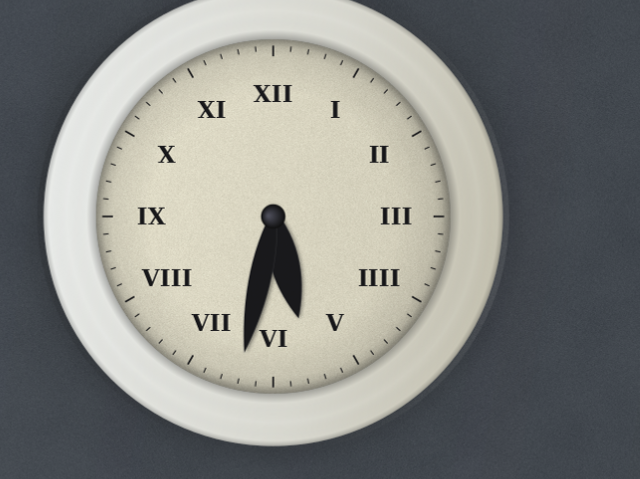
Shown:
**5:32**
